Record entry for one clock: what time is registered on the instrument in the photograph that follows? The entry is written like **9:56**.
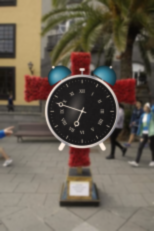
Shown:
**6:48**
